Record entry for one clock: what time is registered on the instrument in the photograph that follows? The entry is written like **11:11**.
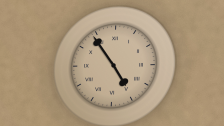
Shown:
**4:54**
